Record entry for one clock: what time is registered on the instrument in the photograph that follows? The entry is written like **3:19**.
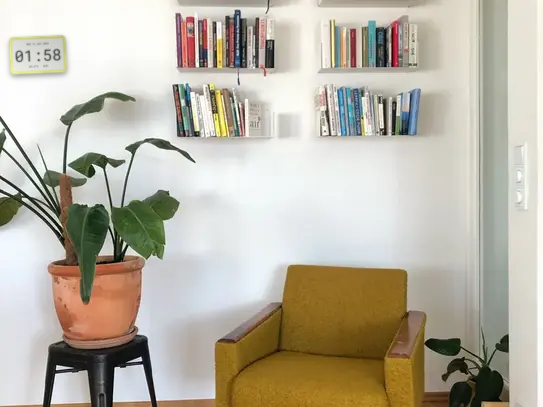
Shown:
**1:58**
